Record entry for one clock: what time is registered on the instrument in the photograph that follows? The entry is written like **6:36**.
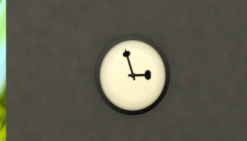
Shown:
**2:57**
